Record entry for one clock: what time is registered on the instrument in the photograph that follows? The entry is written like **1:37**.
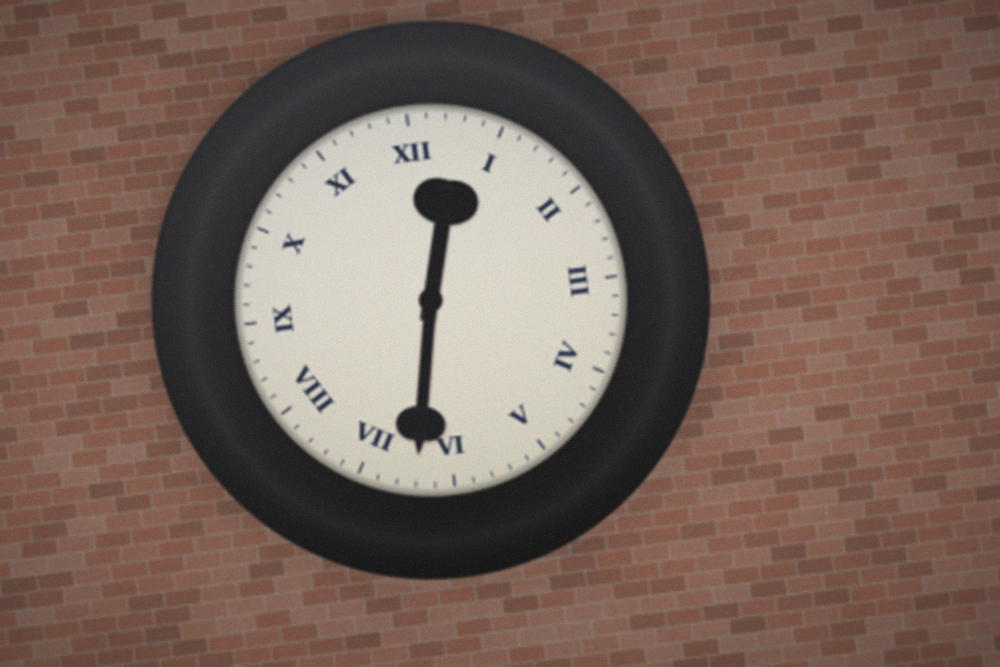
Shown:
**12:32**
